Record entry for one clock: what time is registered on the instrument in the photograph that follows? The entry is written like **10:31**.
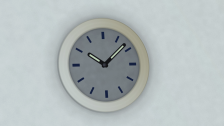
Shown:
**10:08**
